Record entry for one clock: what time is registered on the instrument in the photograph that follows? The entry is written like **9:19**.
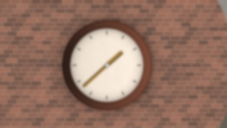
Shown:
**1:38**
